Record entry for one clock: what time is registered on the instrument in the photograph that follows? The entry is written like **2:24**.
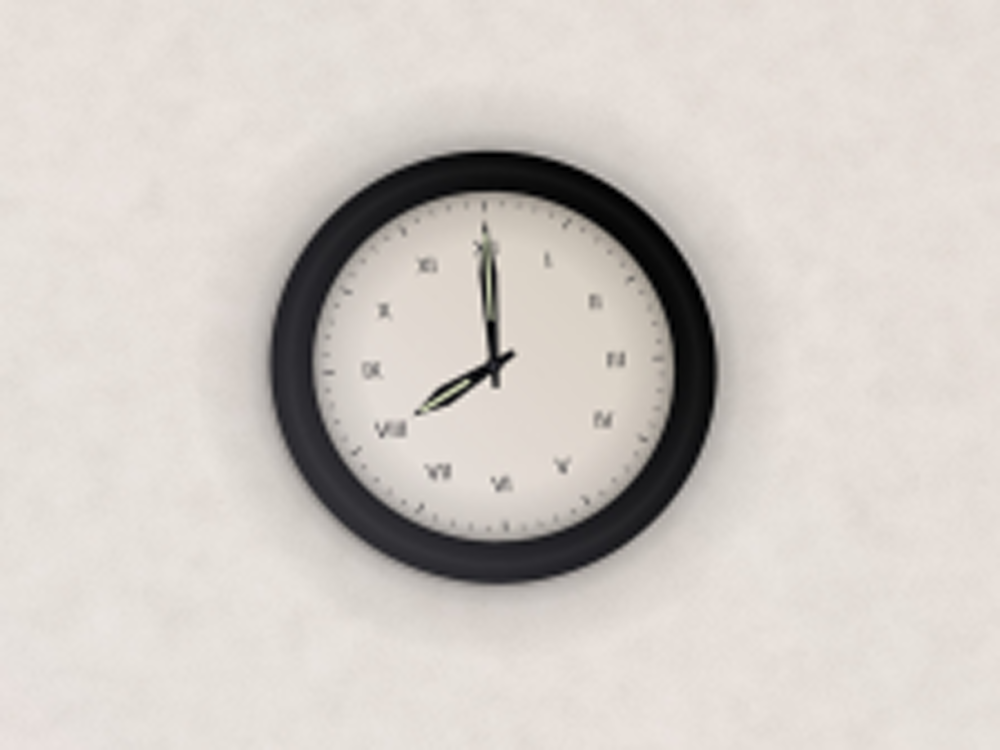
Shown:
**8:00**
